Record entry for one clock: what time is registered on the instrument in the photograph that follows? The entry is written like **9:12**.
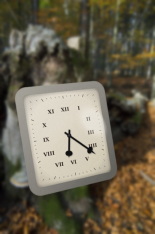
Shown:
**6:22**
